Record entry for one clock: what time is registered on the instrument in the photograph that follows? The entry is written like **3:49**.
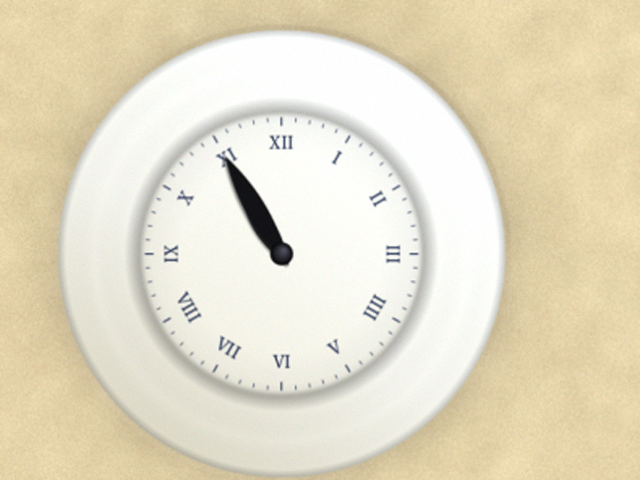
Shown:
**10:55**
